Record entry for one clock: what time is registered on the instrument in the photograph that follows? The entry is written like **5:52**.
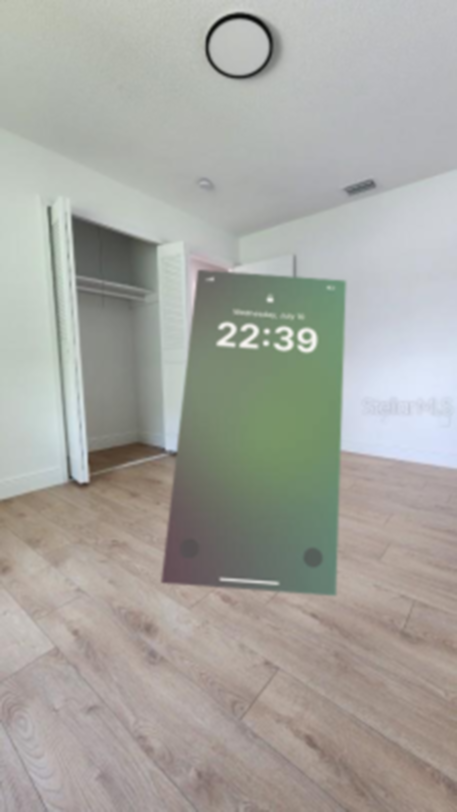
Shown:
**22:39**
